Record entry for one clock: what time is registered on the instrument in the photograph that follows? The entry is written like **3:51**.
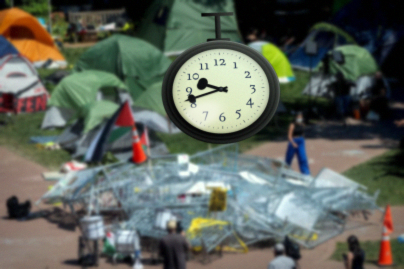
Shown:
**9:42**
